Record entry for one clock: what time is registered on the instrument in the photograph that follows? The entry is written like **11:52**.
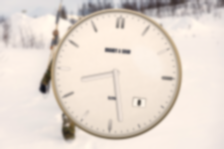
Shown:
**8:28**
